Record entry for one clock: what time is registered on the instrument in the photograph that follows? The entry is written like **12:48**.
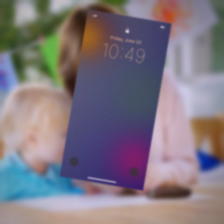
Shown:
**10:49**
